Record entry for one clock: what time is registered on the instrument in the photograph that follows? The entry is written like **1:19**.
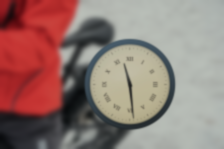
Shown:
**11:29**
